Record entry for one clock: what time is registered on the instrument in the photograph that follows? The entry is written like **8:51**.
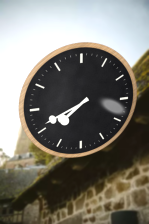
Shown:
**7:41**
